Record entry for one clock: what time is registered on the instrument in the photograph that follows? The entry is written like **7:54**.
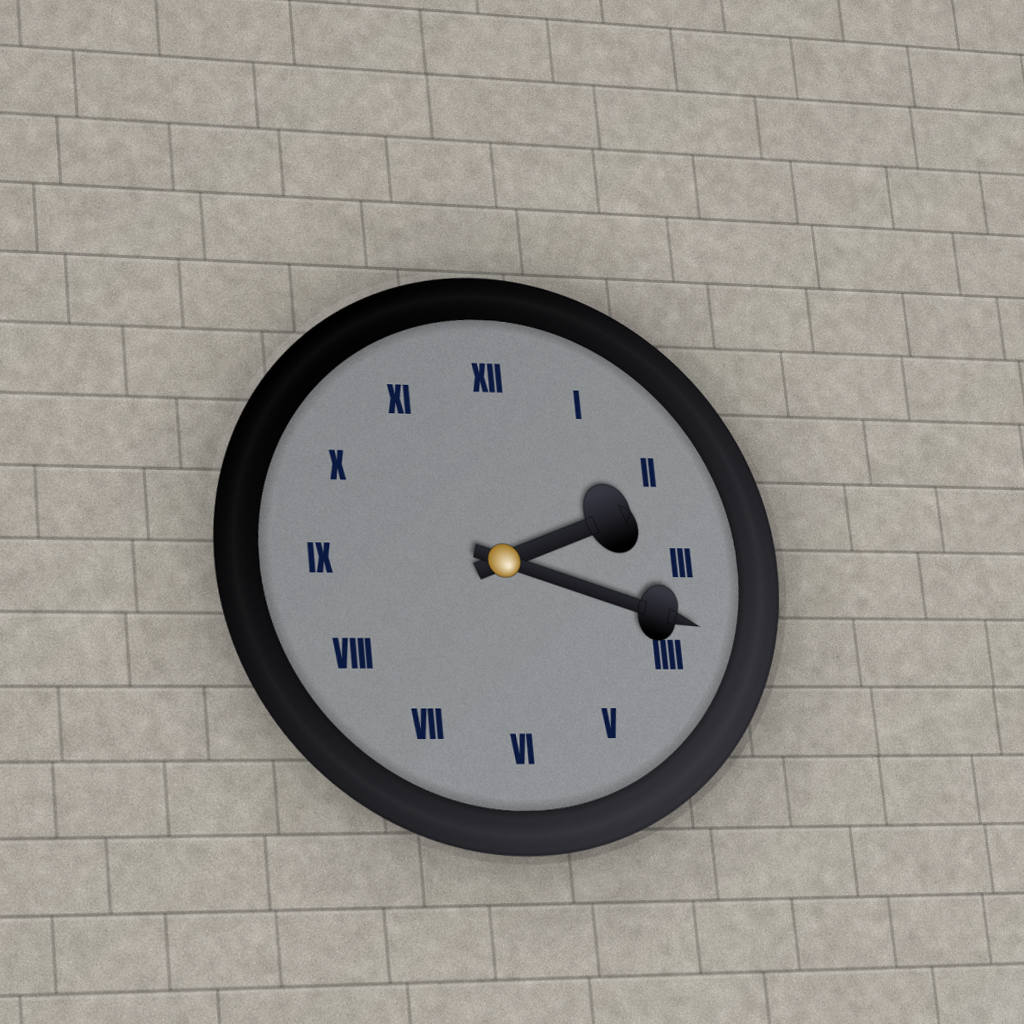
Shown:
**2:18**
